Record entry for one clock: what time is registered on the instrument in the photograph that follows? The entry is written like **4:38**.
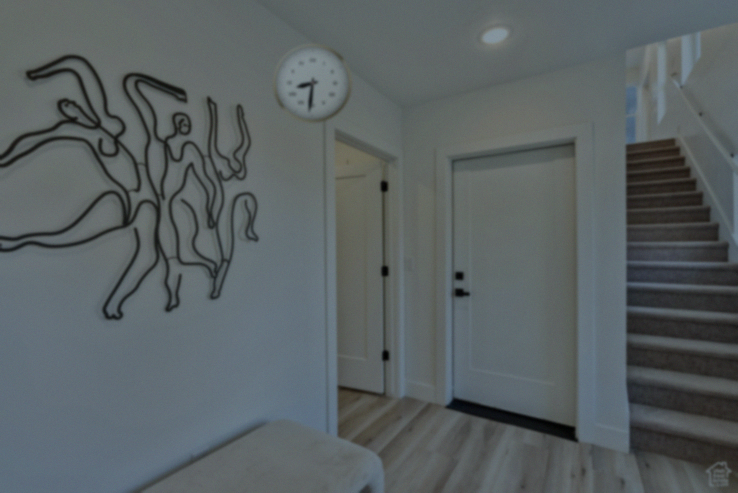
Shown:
**8:31**
